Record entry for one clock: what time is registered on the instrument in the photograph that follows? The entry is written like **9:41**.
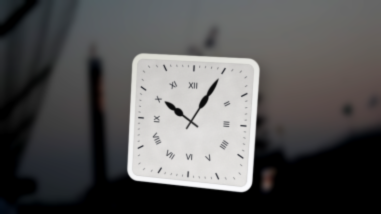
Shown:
**10:05**
